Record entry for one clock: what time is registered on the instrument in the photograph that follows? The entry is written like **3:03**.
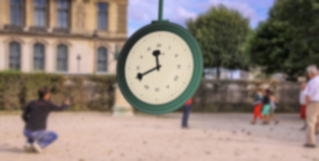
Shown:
**11:41**
